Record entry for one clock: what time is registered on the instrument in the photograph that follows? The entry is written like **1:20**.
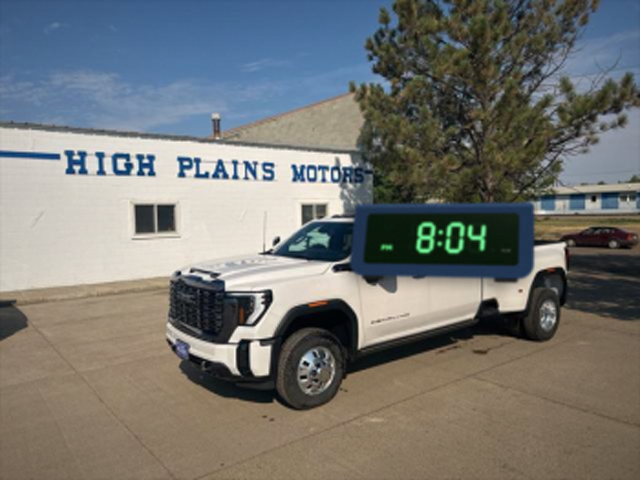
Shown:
**8:04**
